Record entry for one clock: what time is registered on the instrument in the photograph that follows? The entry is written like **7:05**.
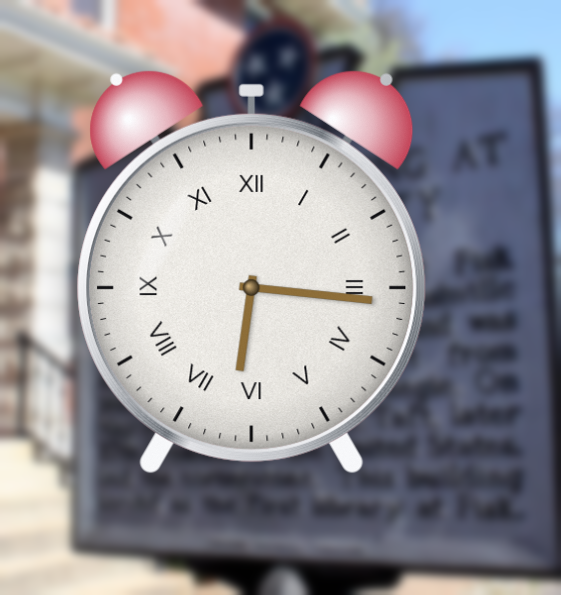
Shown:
**6:16**
